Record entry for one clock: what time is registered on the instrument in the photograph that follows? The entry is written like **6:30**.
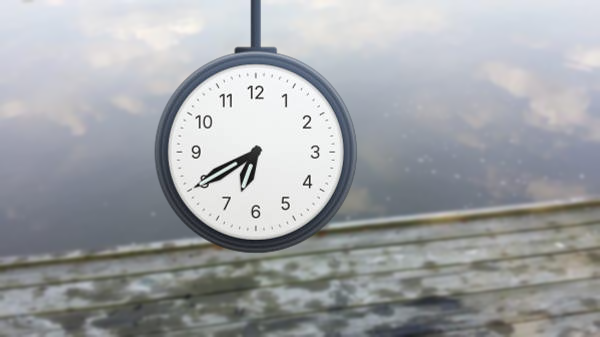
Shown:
**6:40**
